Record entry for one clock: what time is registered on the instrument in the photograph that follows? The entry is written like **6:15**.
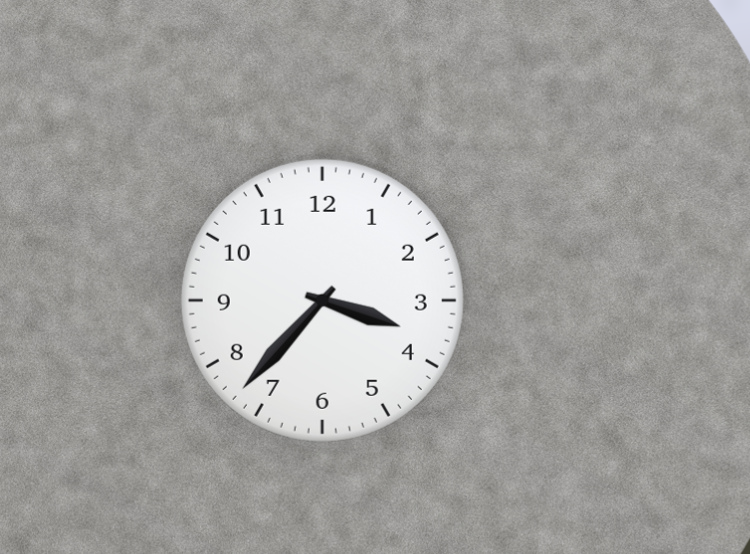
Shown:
**3:37**
